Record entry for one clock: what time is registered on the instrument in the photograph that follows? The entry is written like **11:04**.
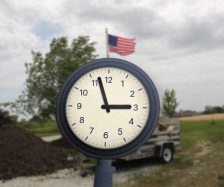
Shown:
**2:57**
